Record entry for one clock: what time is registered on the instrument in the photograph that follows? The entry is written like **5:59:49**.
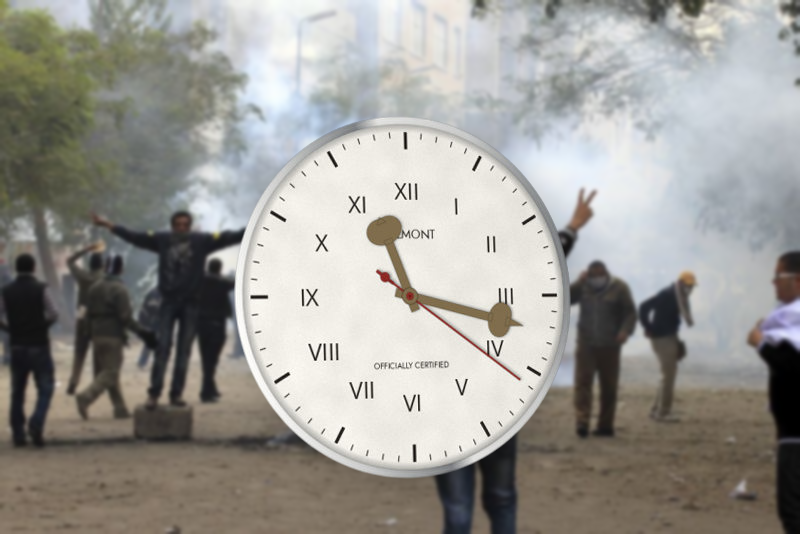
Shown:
**11:17:21**
